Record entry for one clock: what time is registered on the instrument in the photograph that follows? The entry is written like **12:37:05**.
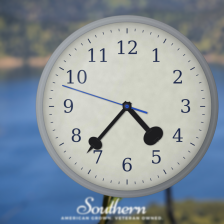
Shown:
**4:36:48**
